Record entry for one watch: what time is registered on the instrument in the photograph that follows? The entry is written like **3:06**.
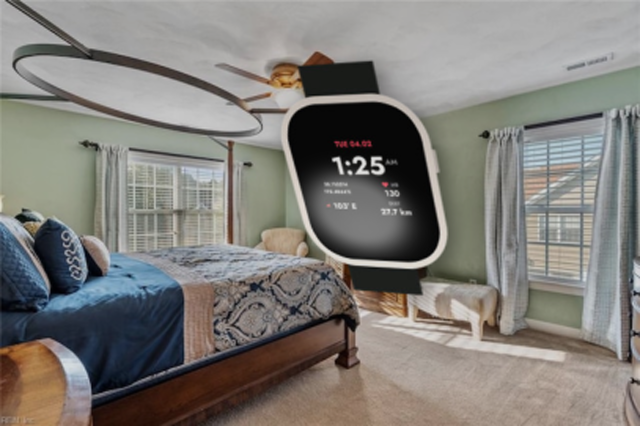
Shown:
**1:25**
